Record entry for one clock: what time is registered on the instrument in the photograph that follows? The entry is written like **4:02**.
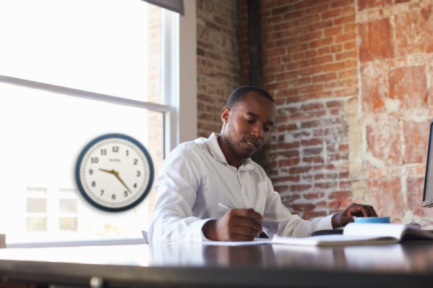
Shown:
**9:23**
